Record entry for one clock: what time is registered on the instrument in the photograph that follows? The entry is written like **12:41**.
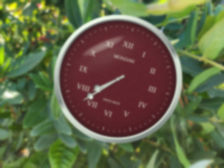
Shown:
**7:37**
